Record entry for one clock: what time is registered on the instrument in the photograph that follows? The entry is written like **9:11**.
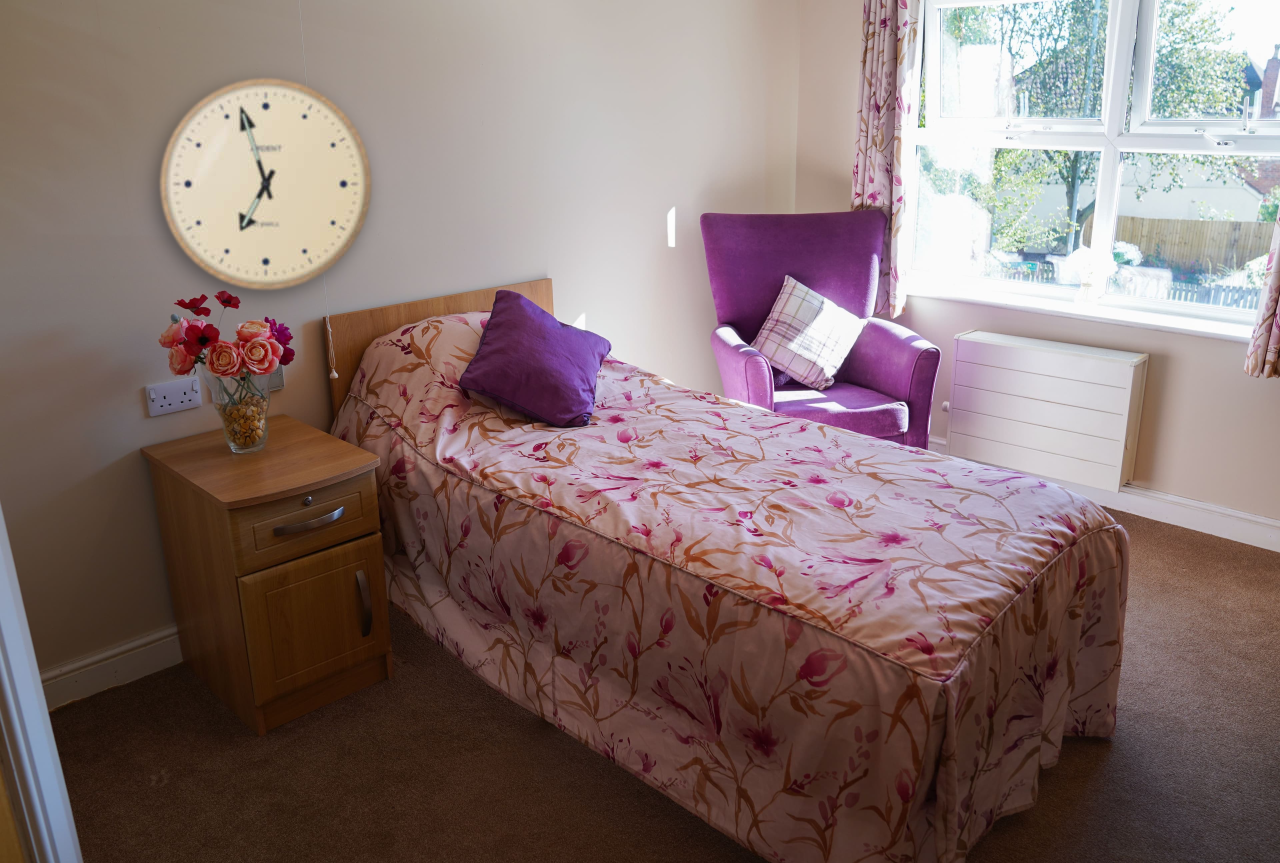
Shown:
**6:57**
